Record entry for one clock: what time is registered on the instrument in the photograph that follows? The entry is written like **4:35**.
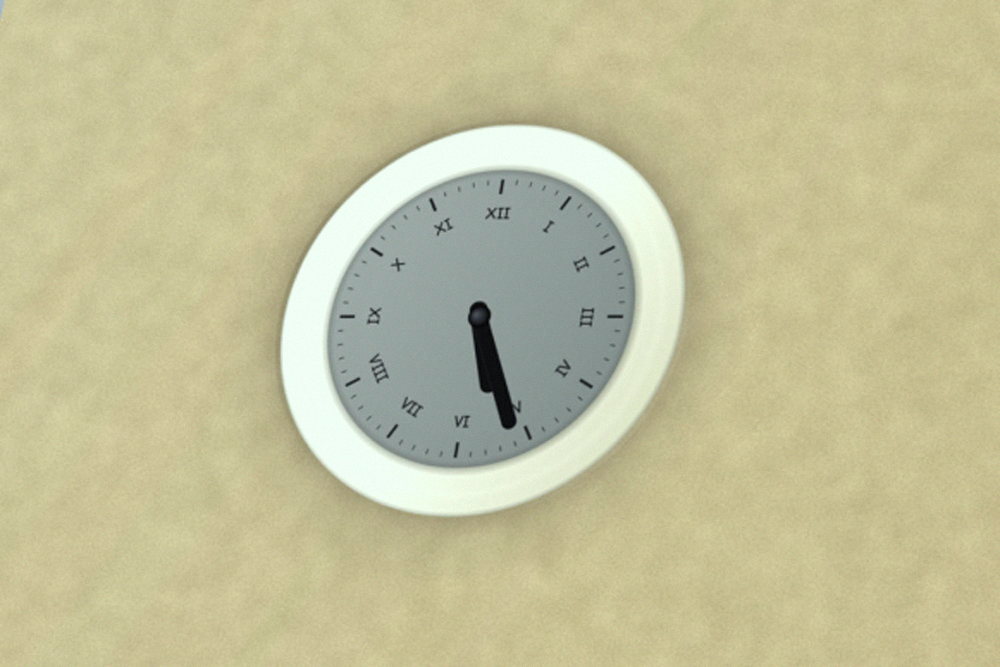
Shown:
**5:26**
